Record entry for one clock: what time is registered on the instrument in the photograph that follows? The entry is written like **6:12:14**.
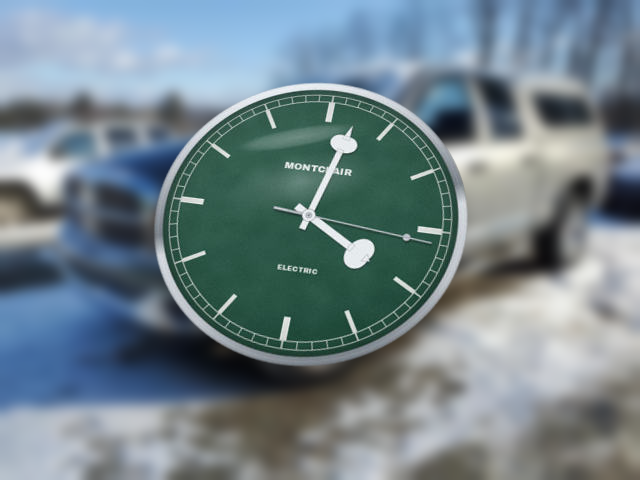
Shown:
**4:02:16**
